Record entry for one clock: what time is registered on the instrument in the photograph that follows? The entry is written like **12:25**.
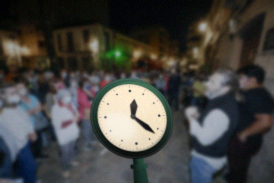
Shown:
**12:22**
